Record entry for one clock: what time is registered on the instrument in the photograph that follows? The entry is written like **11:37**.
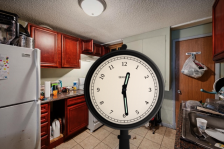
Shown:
**12:29**
